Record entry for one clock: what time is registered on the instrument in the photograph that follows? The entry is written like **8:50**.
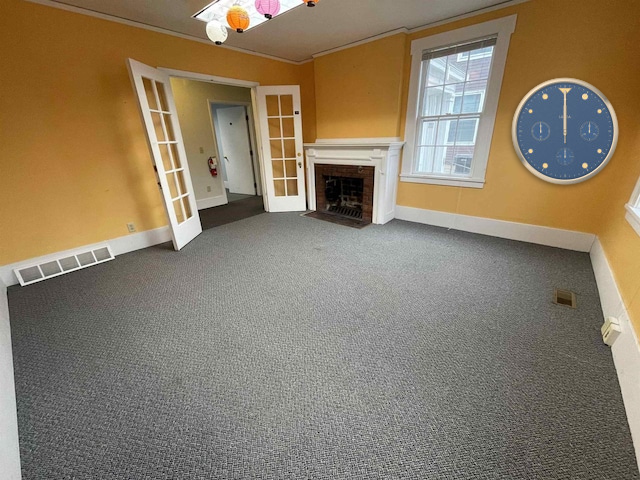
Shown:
**12:00**
